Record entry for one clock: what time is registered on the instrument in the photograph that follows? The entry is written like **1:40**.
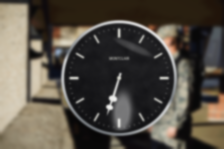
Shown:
**6:33**
